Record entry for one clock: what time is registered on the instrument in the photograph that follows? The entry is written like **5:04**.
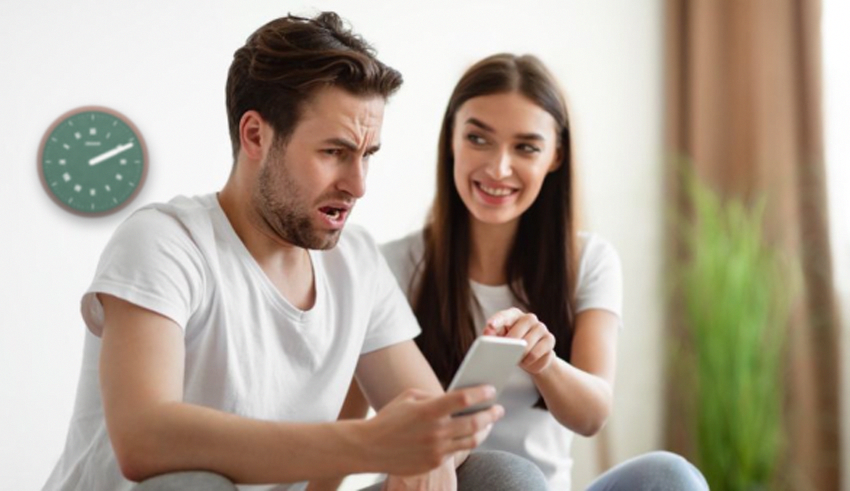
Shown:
**2:11**
